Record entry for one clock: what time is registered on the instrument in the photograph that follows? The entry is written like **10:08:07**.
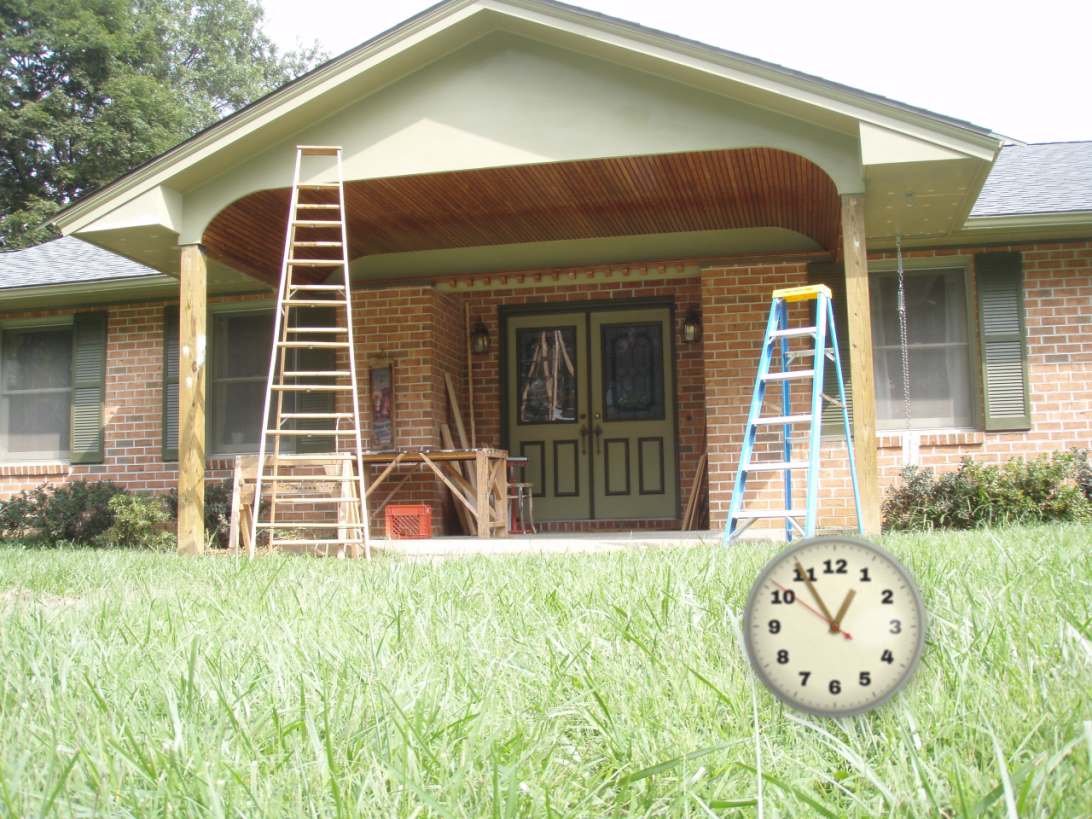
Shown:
**12:54:51**
